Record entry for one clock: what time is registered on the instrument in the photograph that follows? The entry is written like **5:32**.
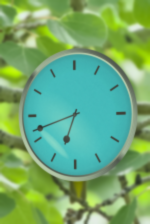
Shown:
**6:42**
